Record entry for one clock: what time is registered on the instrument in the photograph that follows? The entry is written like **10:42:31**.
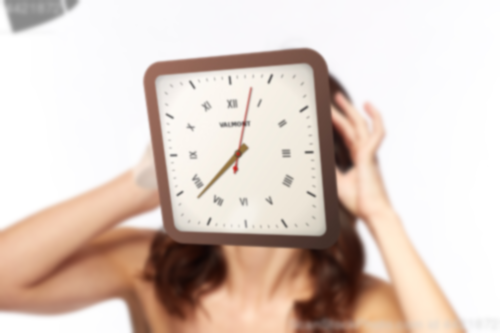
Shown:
**7:38:03**
